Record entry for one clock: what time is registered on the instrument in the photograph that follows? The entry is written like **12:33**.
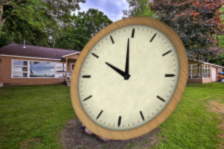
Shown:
**9:59**
